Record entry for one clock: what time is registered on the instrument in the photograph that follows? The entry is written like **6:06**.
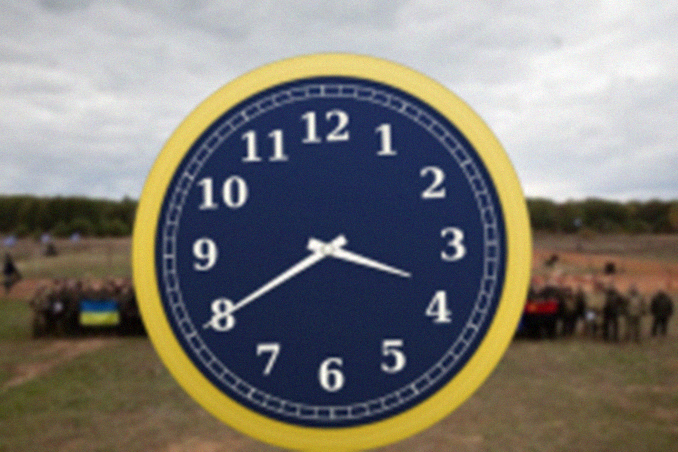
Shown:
**3:40**
